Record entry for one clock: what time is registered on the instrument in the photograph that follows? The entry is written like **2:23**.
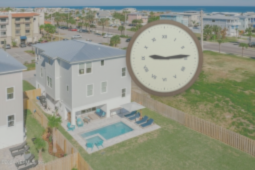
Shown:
**9:14**
